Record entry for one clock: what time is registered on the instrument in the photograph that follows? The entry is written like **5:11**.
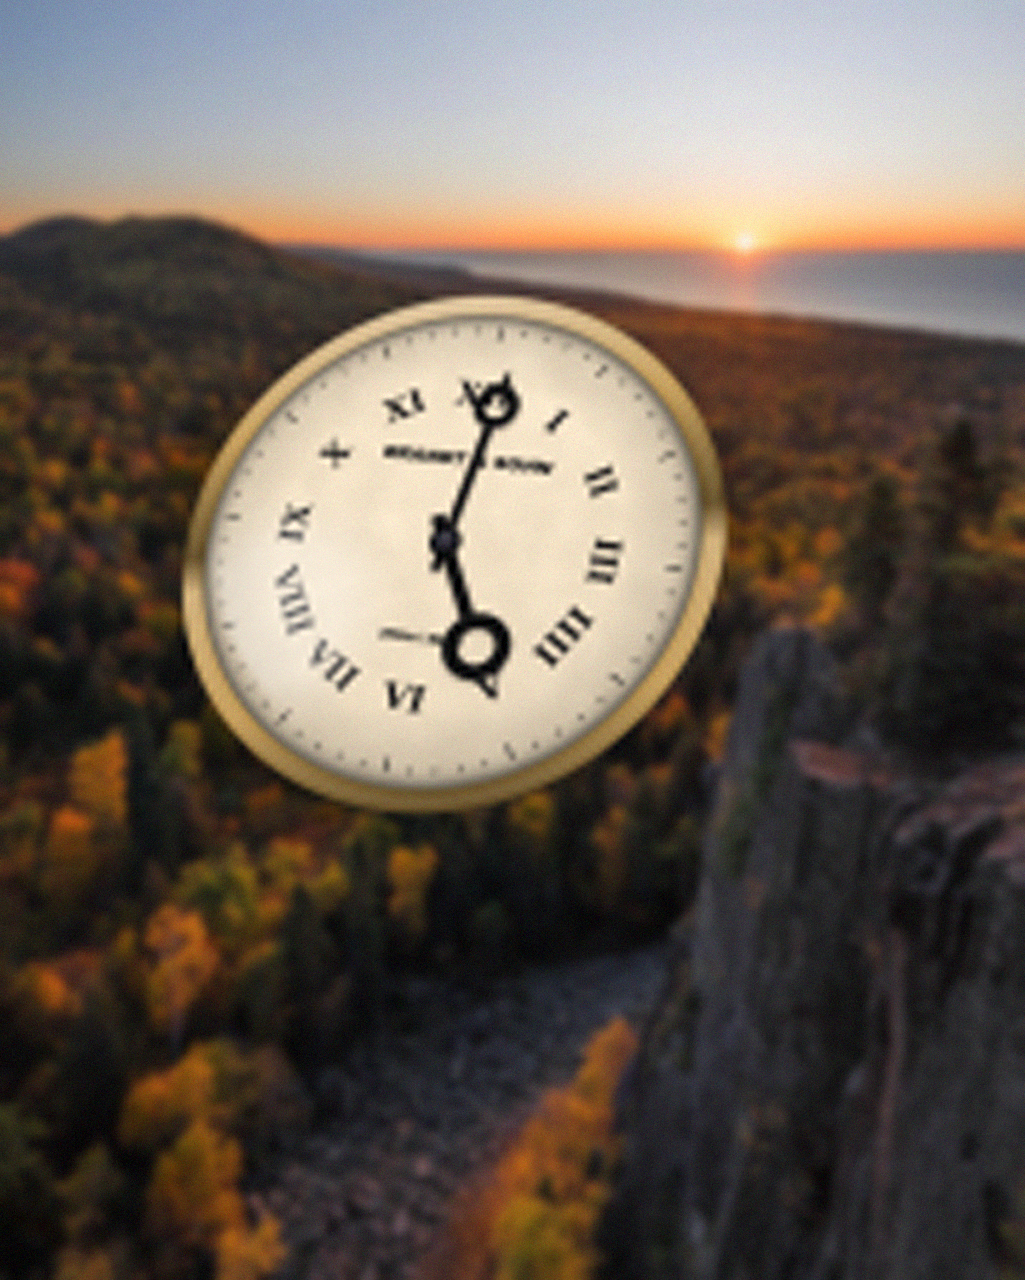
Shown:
**5:01**
